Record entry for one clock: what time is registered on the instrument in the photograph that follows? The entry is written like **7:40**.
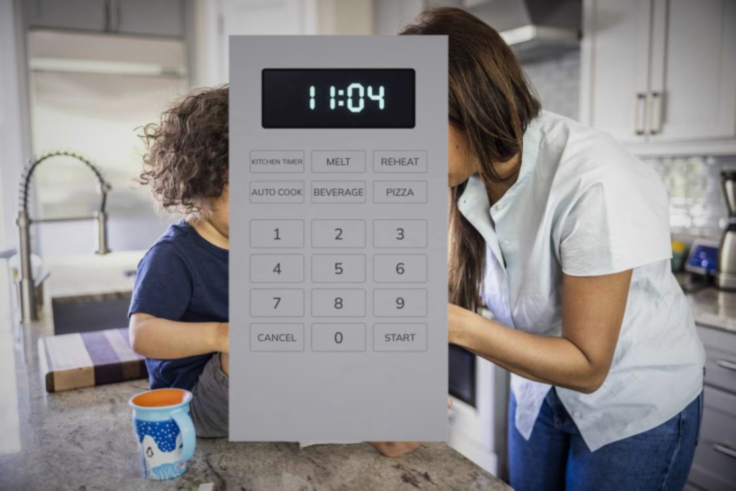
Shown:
**11:04**
